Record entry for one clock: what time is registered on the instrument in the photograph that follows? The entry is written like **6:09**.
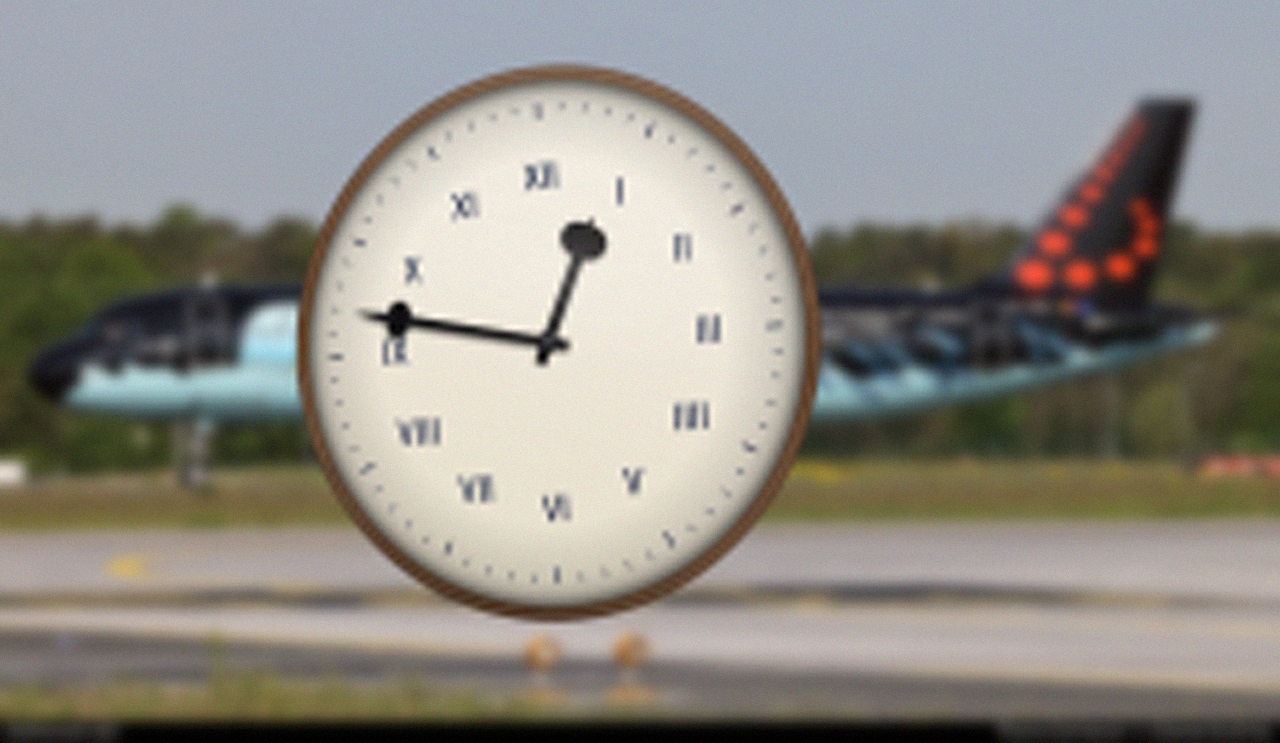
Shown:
**12:47**
